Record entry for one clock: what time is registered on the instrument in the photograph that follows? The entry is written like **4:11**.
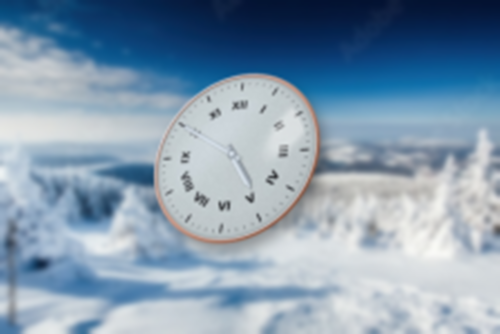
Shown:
**4:50**
